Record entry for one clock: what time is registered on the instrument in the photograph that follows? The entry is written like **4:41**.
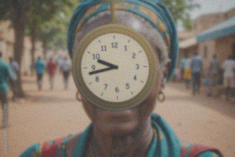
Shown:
**9:43**
